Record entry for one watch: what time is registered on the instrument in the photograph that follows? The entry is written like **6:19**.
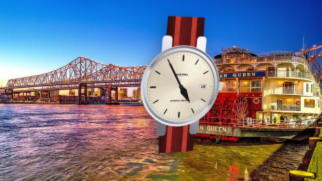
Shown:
**4:55**
